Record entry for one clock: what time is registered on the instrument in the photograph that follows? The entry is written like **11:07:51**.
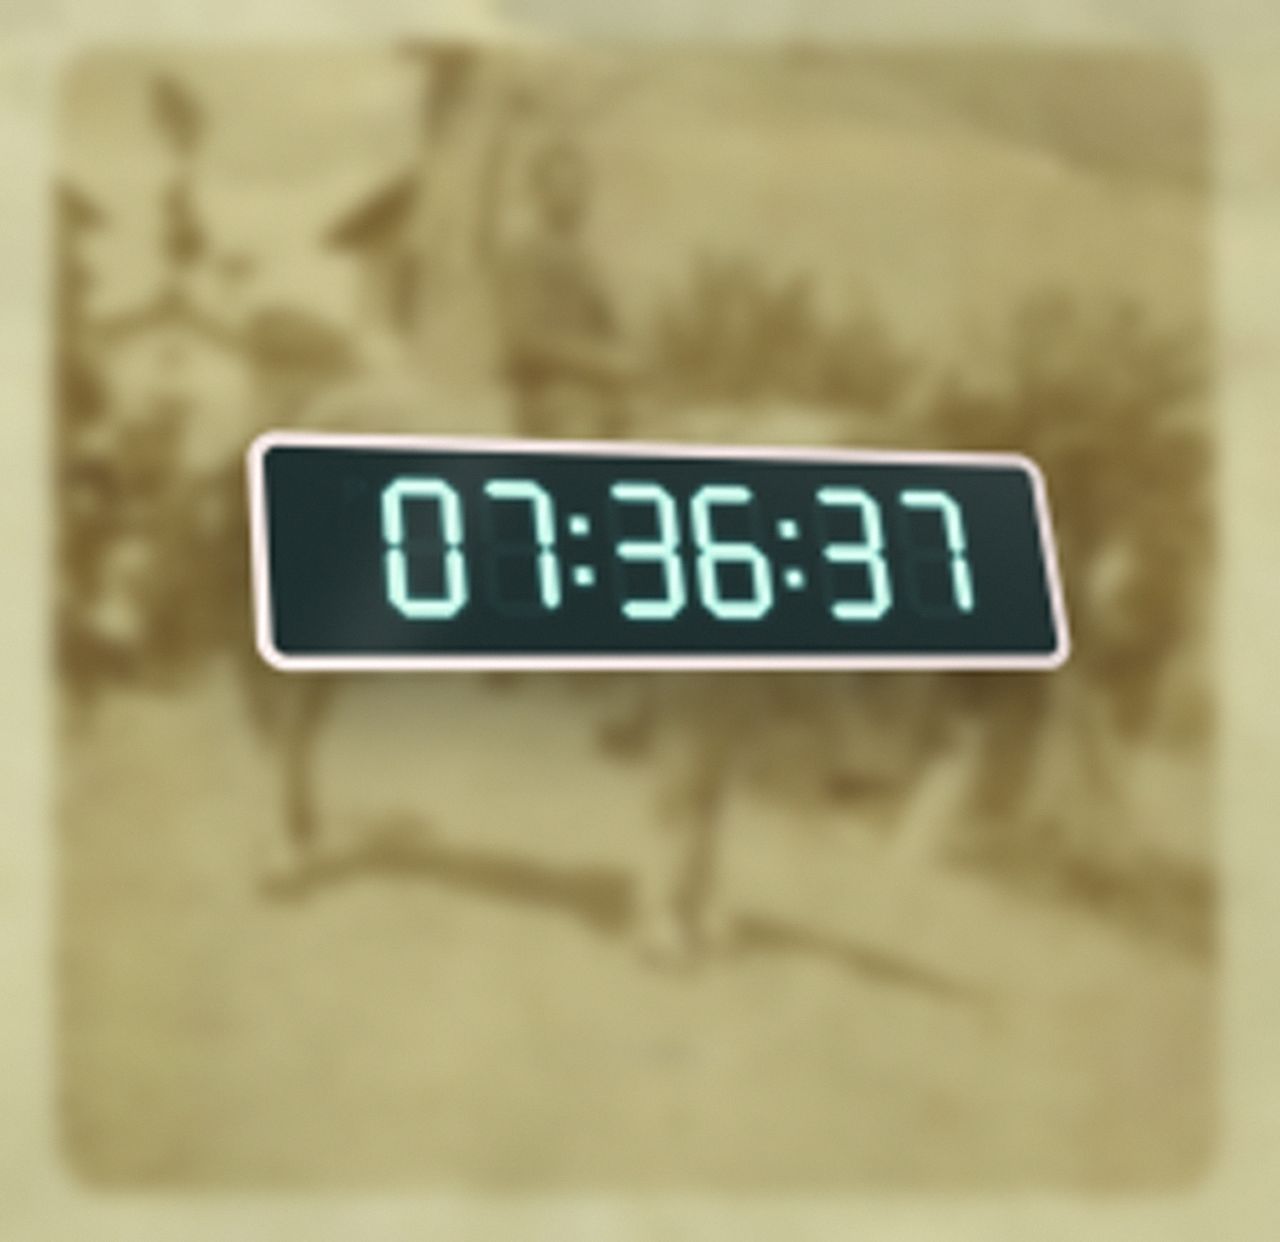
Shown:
**7:36:37**
